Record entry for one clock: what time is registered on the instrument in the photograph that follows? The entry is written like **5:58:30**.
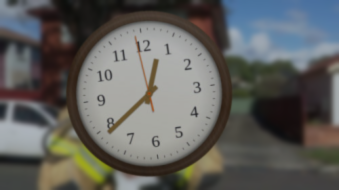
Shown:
**12:38:59**
